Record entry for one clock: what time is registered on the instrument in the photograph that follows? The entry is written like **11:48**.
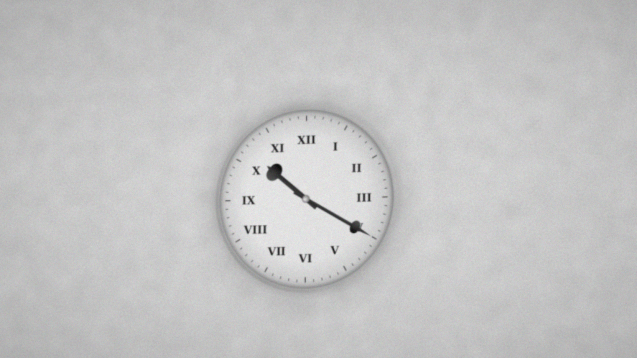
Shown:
**10:20**
